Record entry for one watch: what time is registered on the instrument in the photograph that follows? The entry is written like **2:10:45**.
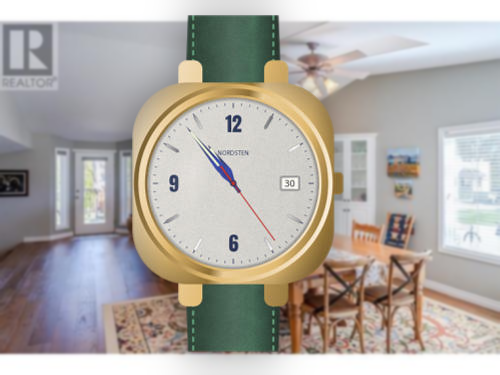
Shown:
**10:53:24**
